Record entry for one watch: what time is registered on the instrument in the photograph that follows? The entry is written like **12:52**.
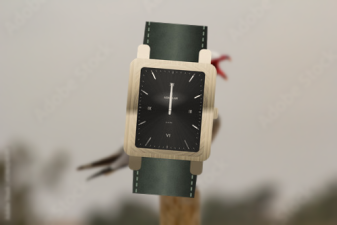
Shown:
**12:00**
